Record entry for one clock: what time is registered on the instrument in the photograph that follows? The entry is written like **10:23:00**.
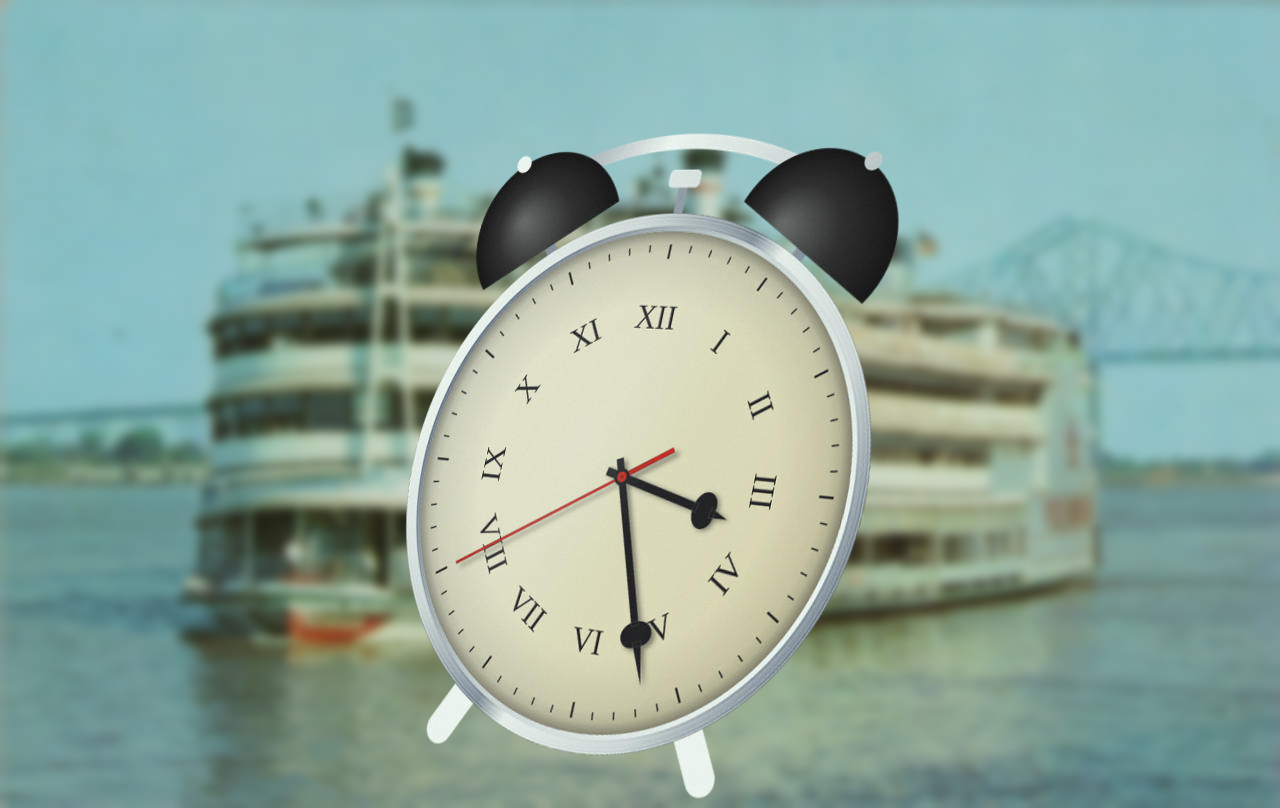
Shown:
**3:26:40**
